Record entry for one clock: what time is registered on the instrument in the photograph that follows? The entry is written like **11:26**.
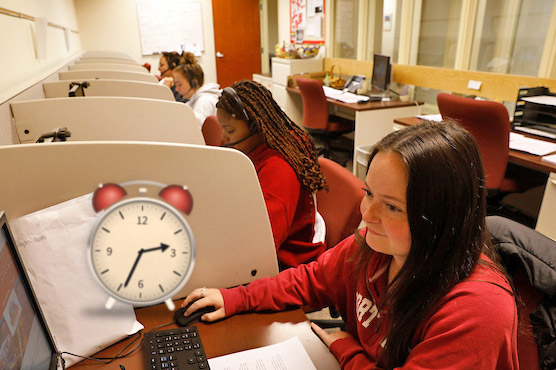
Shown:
**2:34**
